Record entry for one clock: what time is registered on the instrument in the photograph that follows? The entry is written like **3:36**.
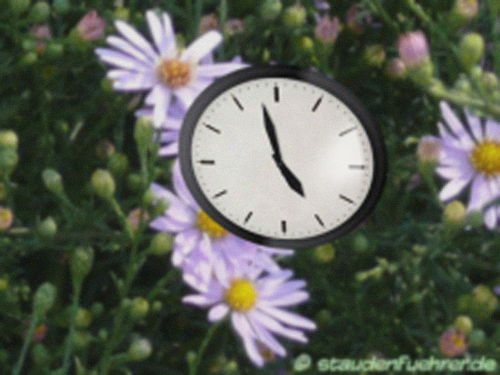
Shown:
**4:58**
